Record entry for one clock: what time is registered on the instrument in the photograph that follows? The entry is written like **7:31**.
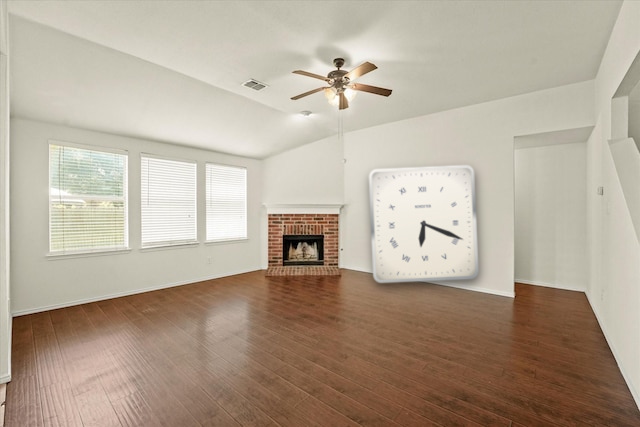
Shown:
**6:19**
